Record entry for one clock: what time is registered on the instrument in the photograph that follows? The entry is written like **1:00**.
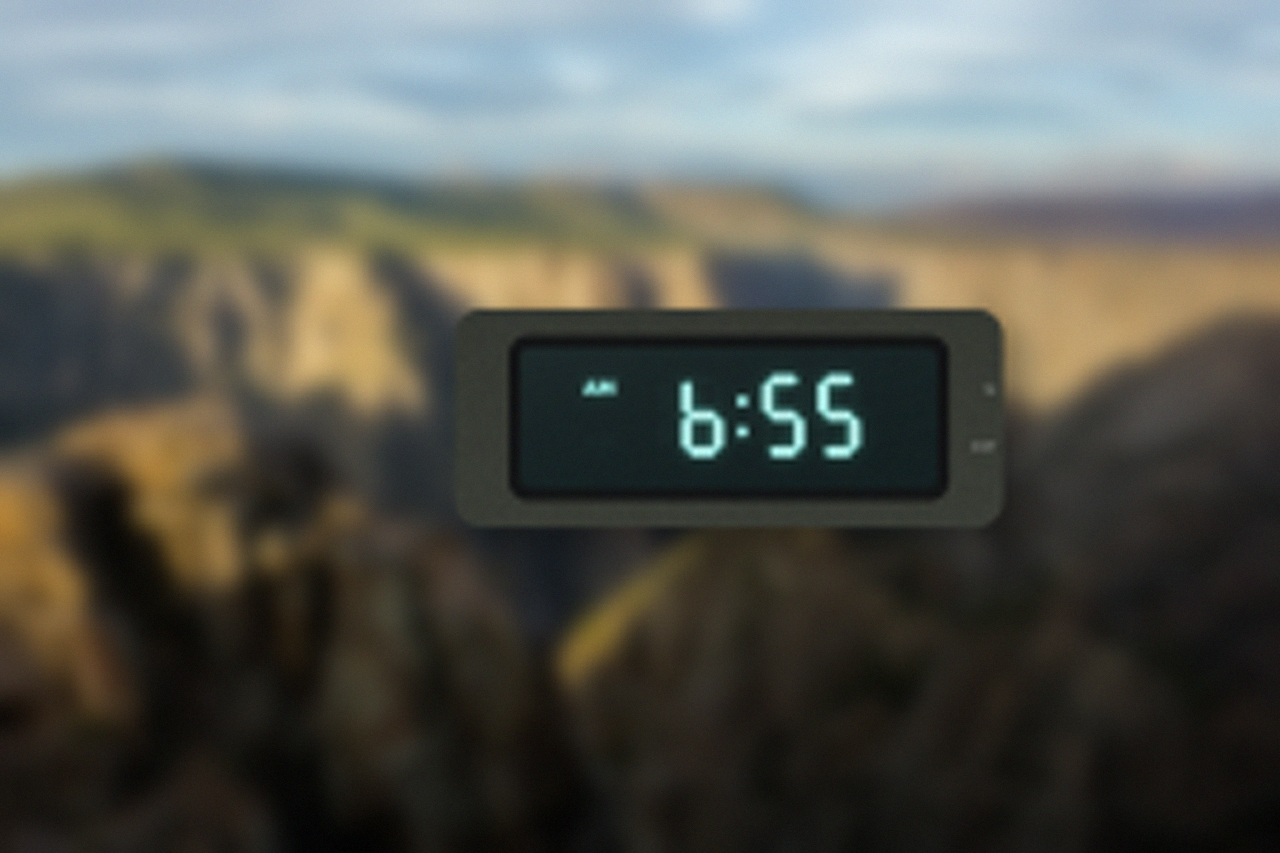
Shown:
**6:55**
